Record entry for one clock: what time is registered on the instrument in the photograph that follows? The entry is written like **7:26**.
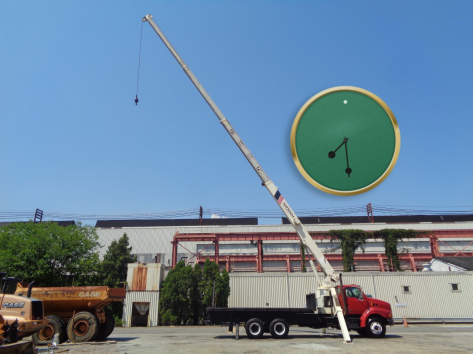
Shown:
**7:29**
